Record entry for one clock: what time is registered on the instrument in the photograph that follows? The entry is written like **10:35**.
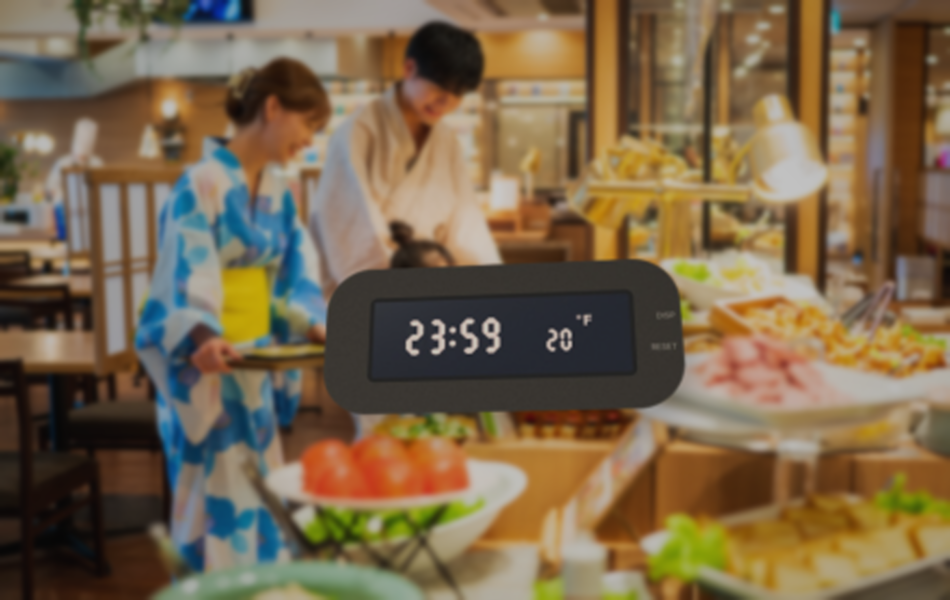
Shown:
**23:59**
